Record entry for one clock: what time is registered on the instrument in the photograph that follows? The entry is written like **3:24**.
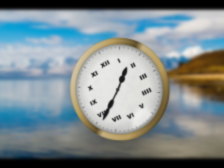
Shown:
**1:39**
